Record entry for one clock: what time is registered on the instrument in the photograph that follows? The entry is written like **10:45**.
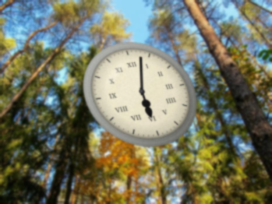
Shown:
**6:03**
